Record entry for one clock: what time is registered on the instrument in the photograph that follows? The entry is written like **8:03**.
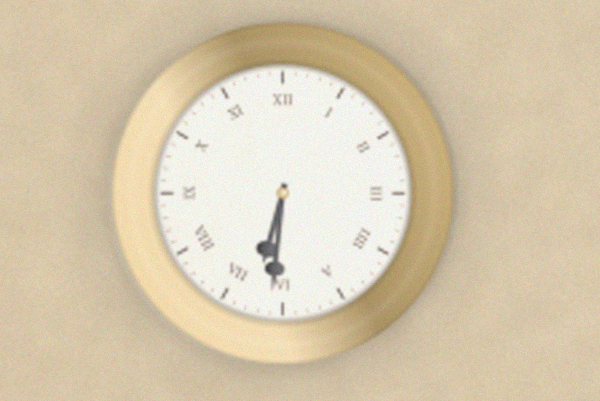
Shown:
**6:31**
